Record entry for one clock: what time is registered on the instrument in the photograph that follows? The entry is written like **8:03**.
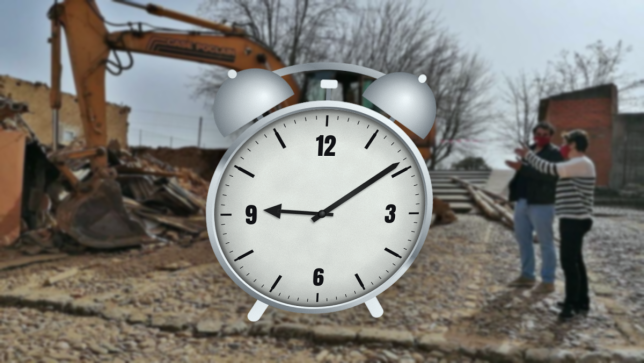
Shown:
**9:09**
